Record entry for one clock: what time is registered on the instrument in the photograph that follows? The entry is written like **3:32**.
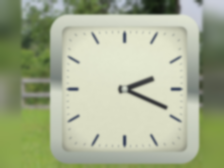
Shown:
**2:19**
